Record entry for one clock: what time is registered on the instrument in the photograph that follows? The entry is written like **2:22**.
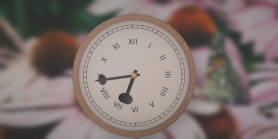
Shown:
**6:44**
